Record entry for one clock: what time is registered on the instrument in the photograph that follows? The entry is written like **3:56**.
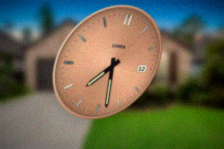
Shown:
**7:28**
